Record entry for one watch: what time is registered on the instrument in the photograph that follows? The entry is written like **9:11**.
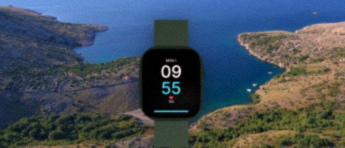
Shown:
**9:55**
